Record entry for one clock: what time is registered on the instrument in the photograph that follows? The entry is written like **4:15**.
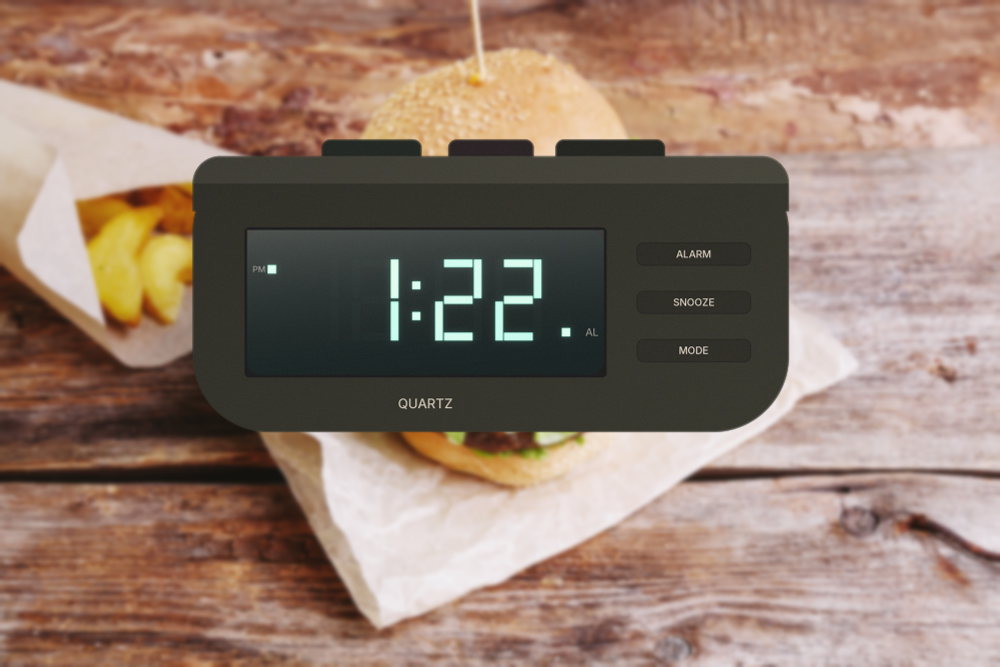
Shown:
**1:22**
